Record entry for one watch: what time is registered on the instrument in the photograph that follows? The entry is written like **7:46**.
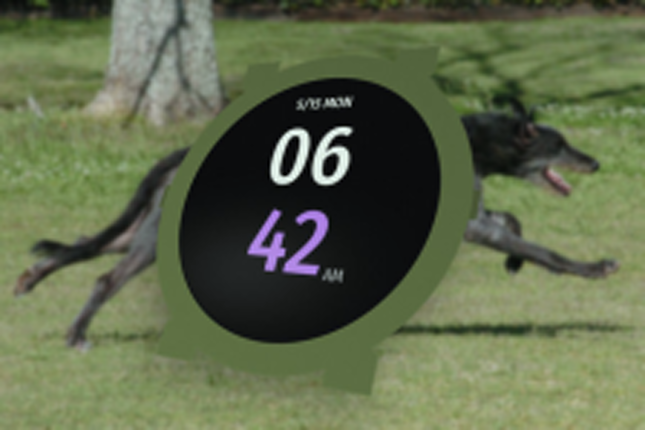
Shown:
**6:42**
